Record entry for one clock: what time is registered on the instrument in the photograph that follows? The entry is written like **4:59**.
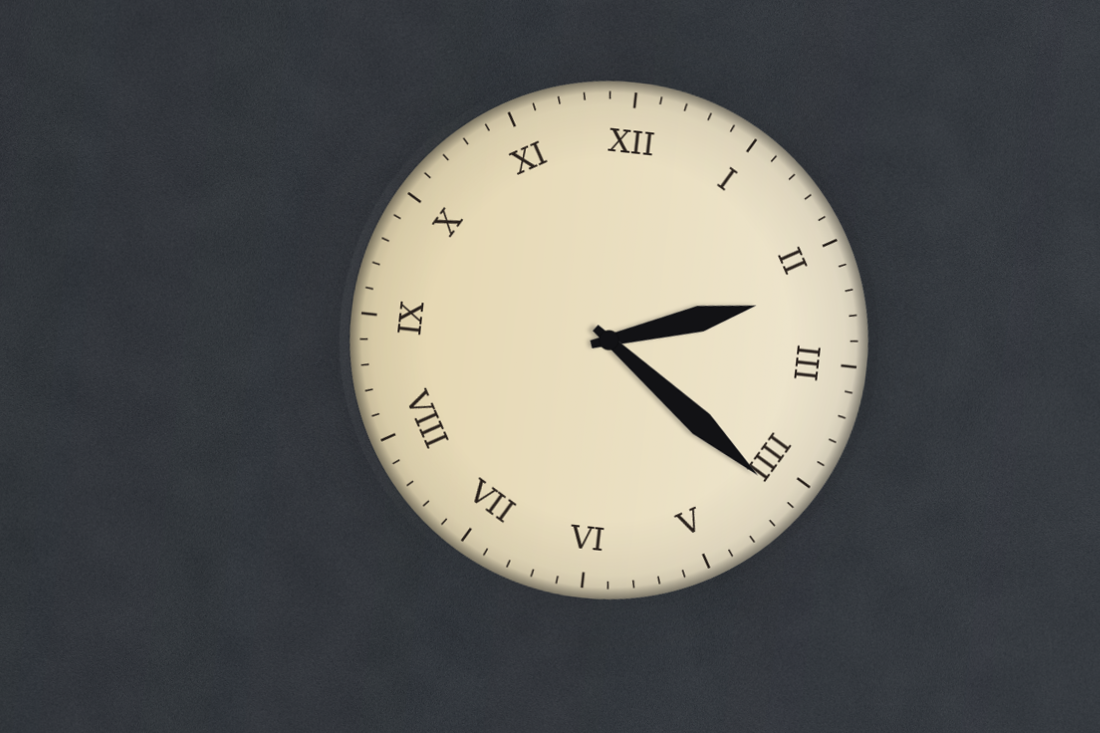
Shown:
**2:21**
